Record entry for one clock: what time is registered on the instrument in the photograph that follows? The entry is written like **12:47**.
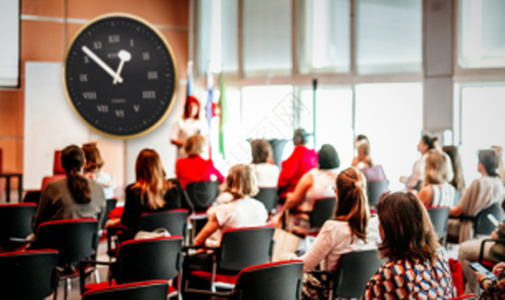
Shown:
**12:52**
